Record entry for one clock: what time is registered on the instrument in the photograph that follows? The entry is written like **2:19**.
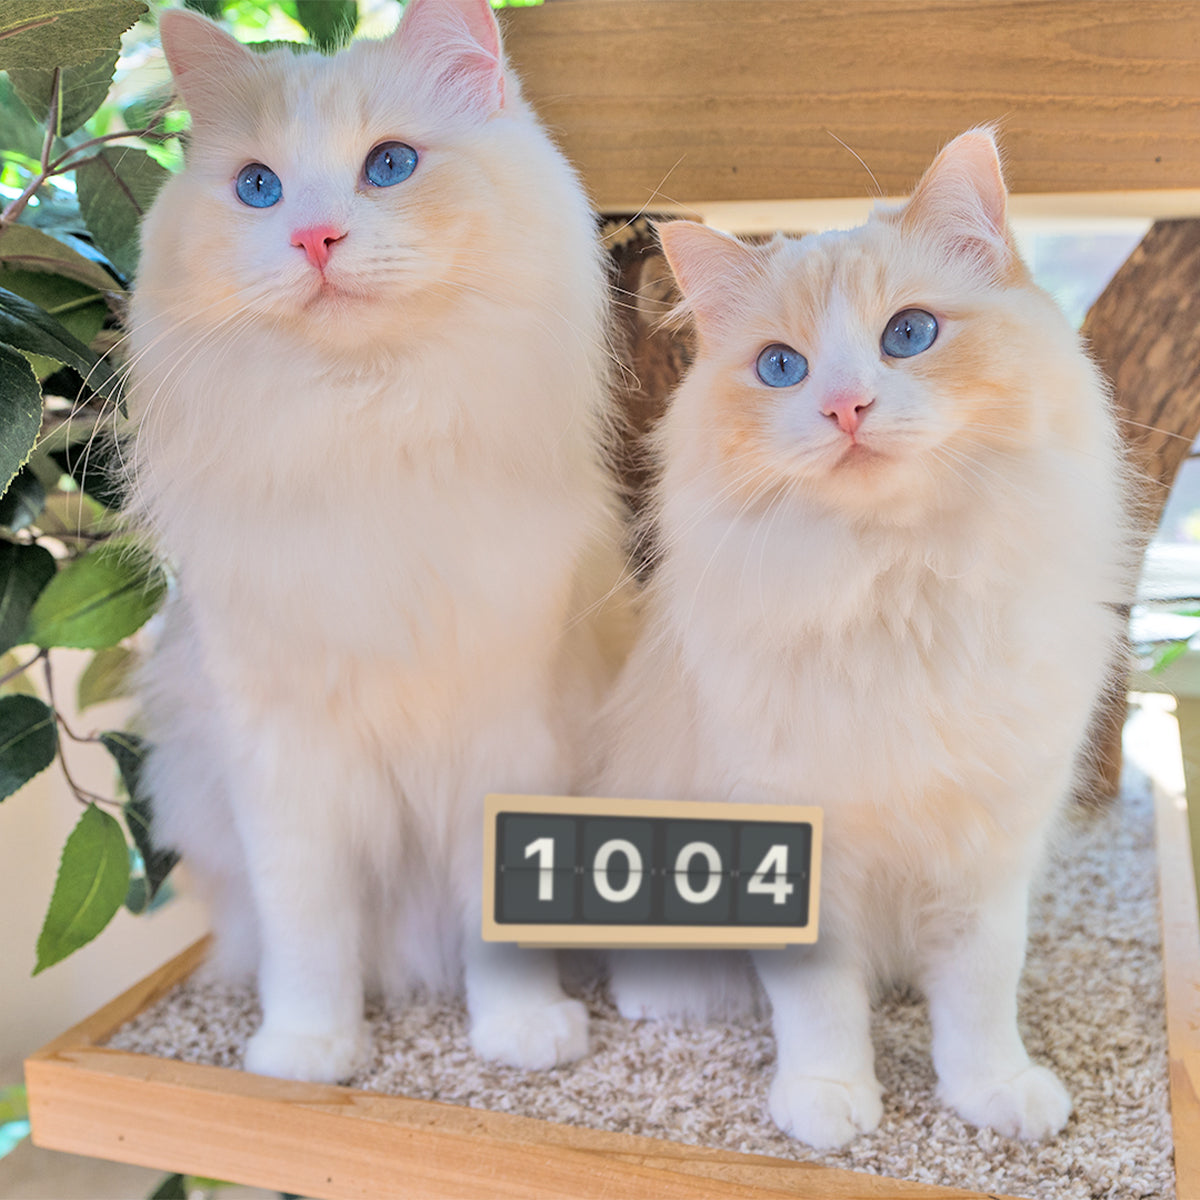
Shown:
**10:04**
